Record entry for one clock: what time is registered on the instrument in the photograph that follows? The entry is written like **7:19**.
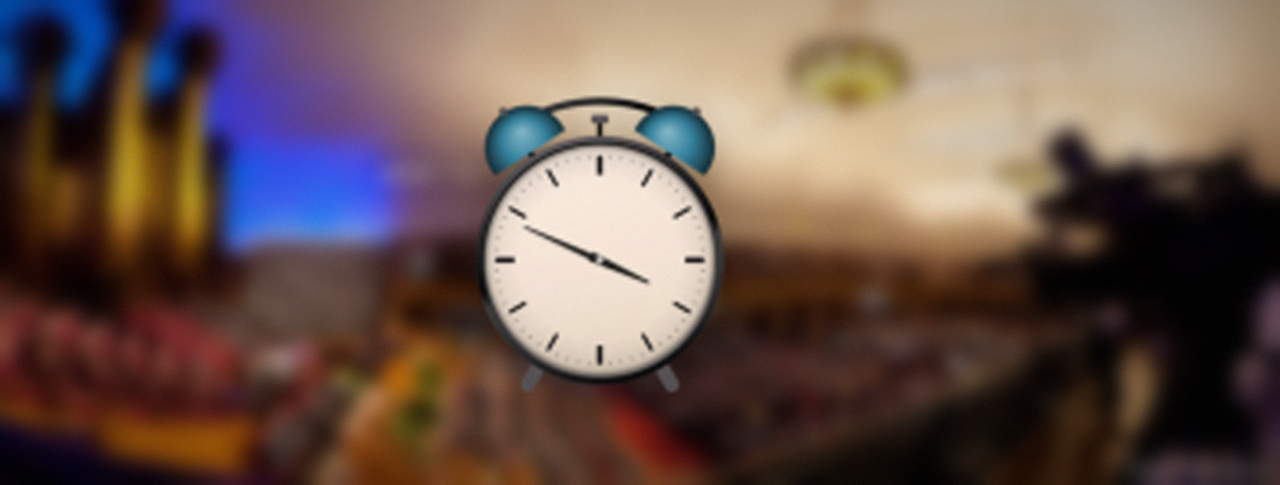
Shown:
**3:49**
